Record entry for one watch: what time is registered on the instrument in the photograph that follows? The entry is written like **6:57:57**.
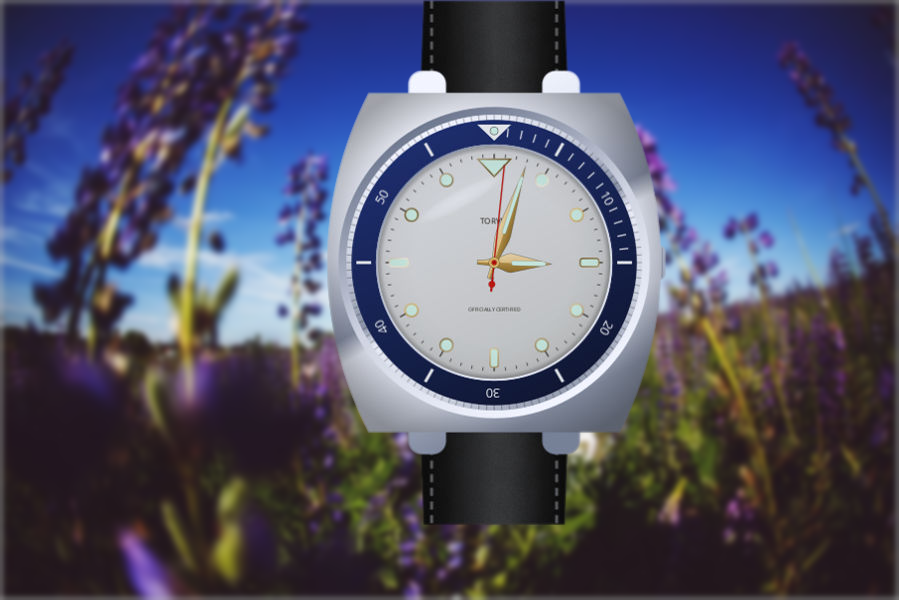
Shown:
**3:03:01**
